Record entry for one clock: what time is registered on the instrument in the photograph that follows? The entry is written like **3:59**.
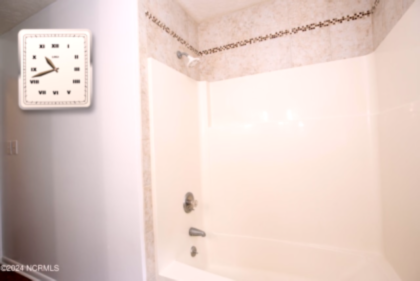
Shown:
**10:42**
